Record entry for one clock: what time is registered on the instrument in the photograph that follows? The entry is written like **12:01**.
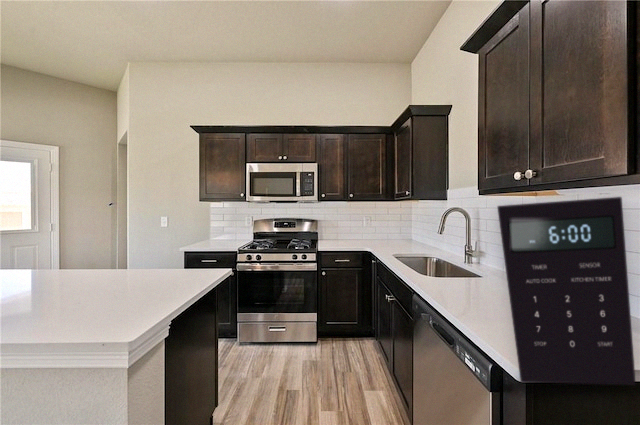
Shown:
**6:00**
